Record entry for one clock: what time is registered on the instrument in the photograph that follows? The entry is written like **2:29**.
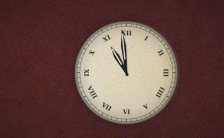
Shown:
**10:59**
